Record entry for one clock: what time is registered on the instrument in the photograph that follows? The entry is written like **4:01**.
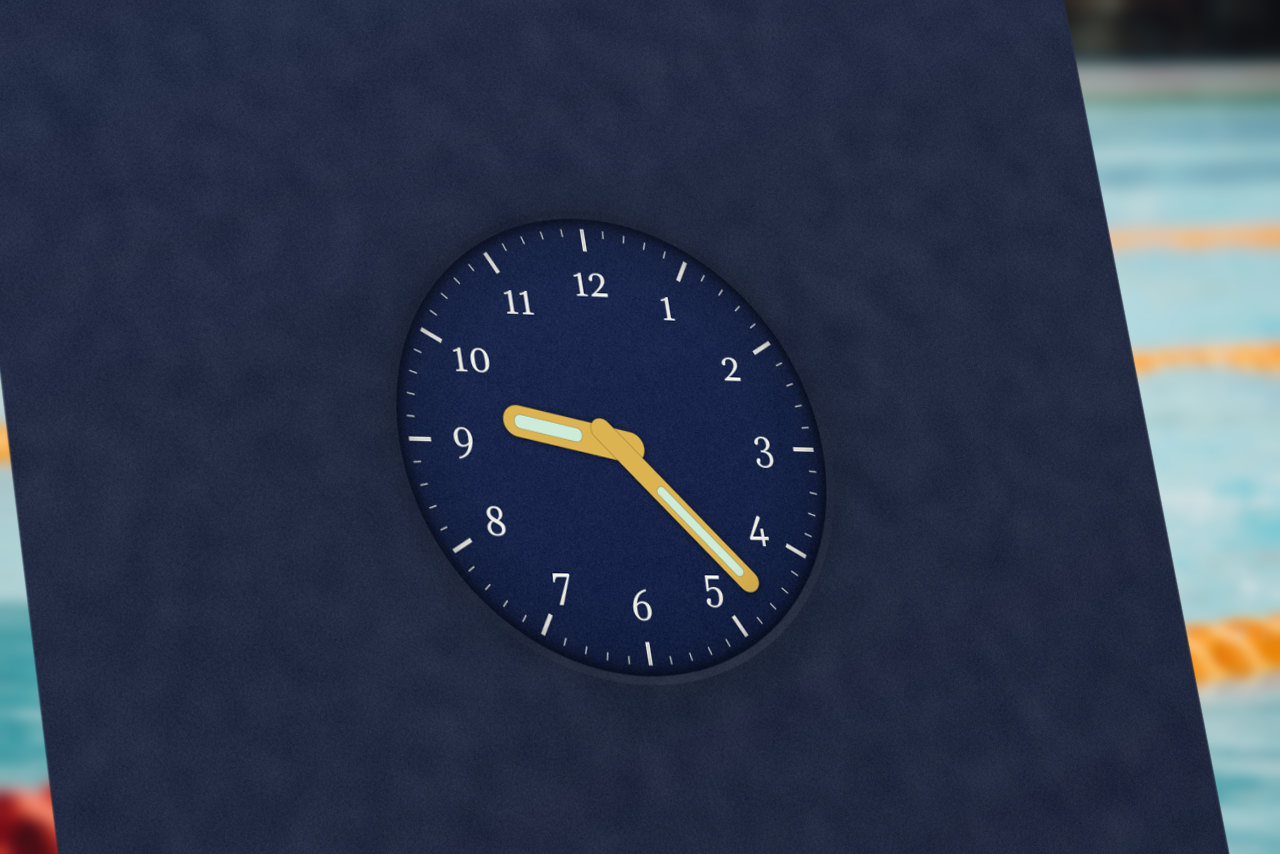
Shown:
**9:23**
